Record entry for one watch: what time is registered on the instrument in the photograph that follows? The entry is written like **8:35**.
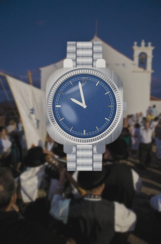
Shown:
**9:58**
